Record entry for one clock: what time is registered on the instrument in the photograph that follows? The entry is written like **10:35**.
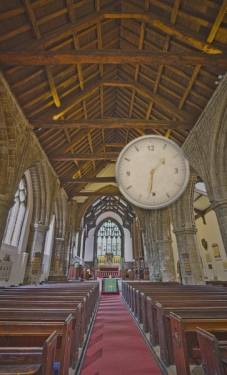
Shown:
**1:32**
